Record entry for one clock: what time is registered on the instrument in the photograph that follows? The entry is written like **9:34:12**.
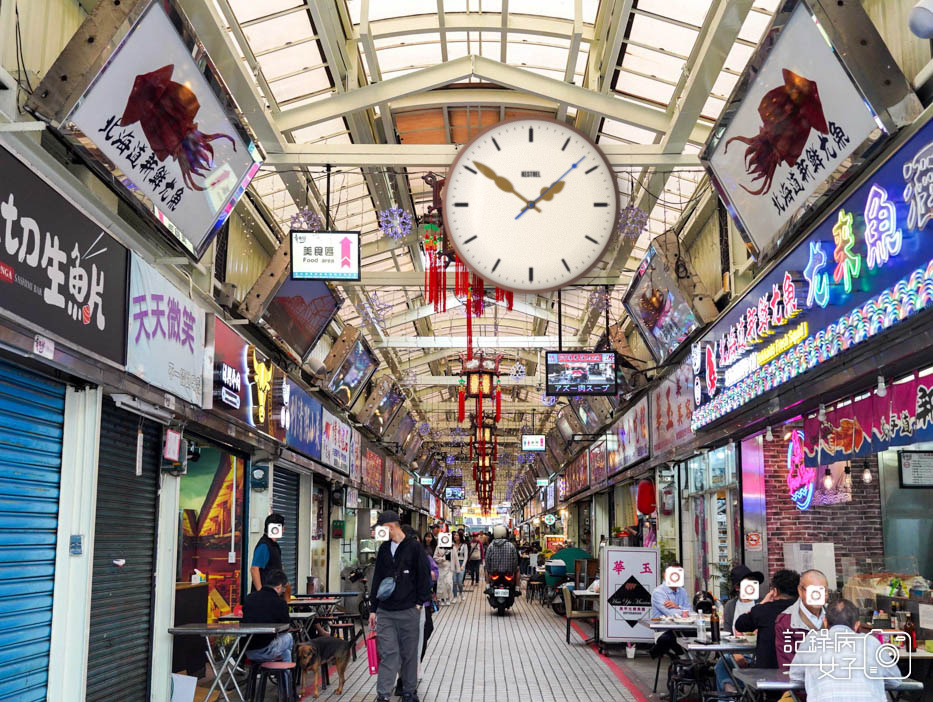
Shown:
**1:51:08**
